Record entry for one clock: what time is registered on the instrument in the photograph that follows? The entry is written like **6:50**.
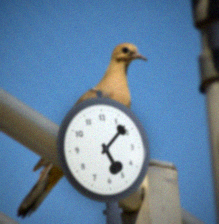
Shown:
**5:08**
